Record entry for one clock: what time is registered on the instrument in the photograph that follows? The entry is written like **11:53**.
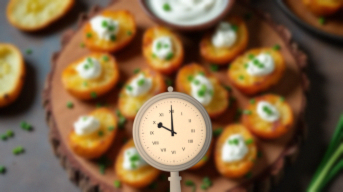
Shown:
**10:00**
